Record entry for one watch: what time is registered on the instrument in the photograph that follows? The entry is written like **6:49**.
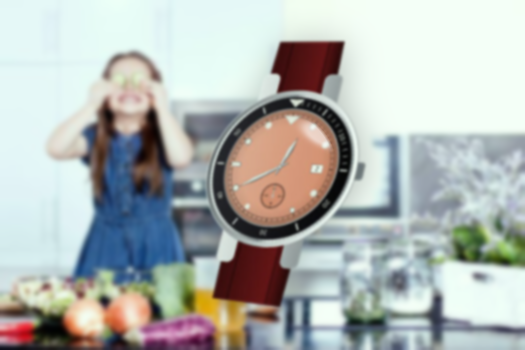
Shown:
**12:40**
